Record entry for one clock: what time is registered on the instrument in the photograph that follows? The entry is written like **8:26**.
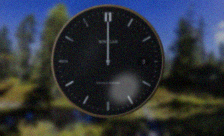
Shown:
**12:00**
